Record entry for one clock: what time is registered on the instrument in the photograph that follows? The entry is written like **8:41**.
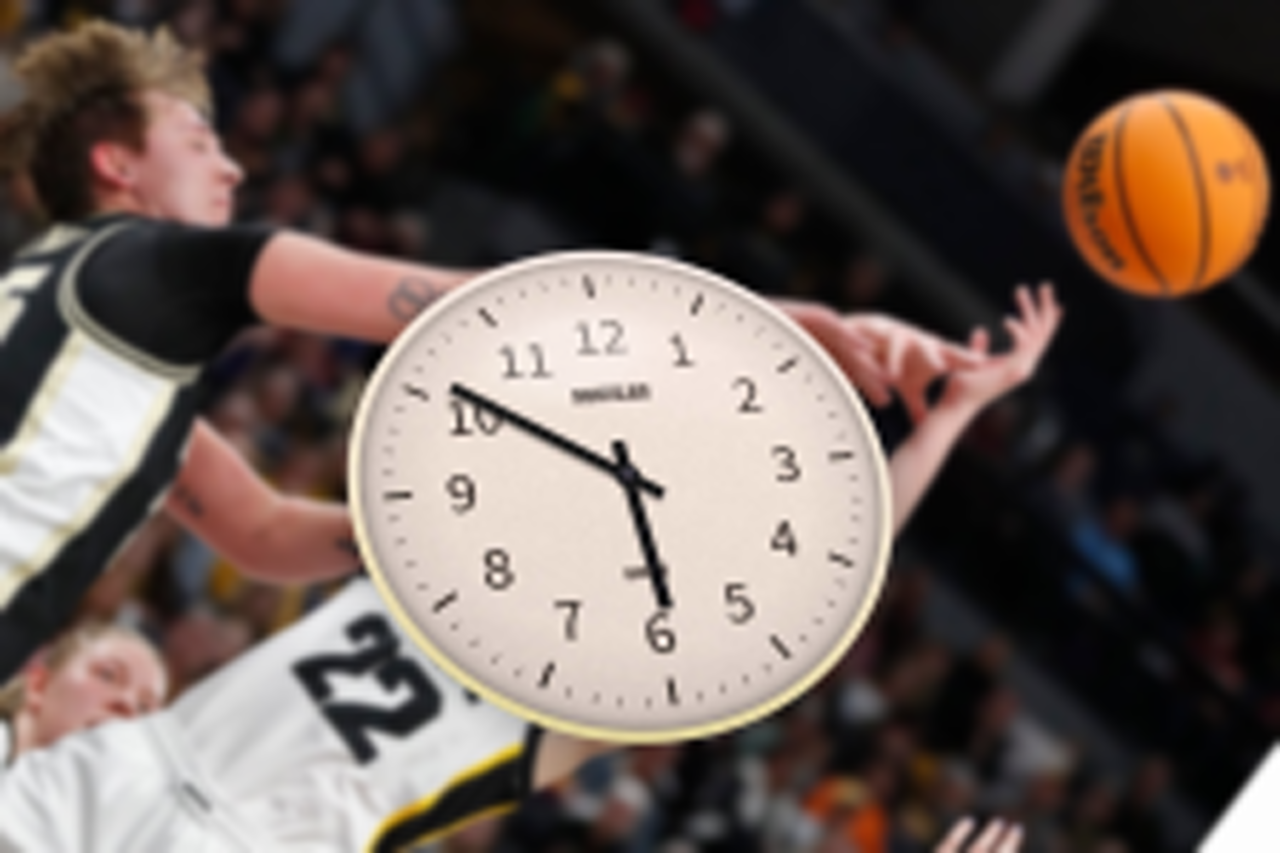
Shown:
**5:51**
